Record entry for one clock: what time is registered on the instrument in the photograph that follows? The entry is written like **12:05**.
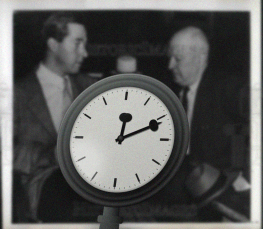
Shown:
**12:11**
